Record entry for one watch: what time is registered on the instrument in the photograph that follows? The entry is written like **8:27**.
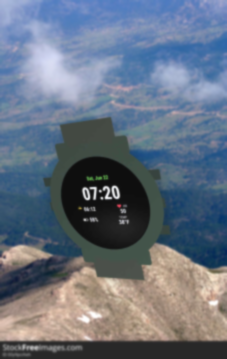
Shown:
**7:20**
